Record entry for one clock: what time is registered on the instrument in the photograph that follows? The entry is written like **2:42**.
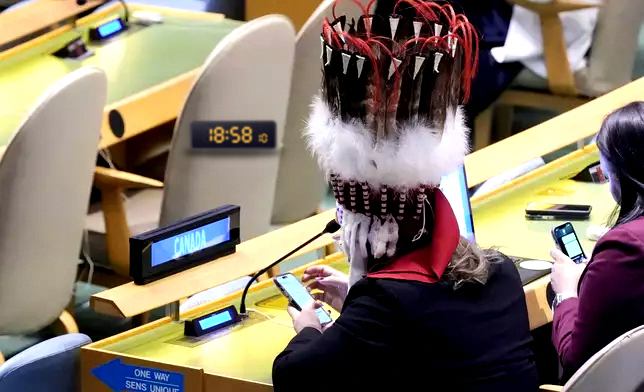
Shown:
**18:58**
